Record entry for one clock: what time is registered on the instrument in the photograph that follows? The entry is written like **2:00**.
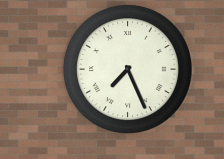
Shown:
**7:26**
